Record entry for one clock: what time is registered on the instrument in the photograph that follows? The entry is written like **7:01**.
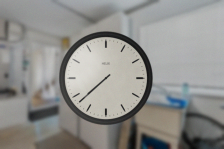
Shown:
**7:38**
